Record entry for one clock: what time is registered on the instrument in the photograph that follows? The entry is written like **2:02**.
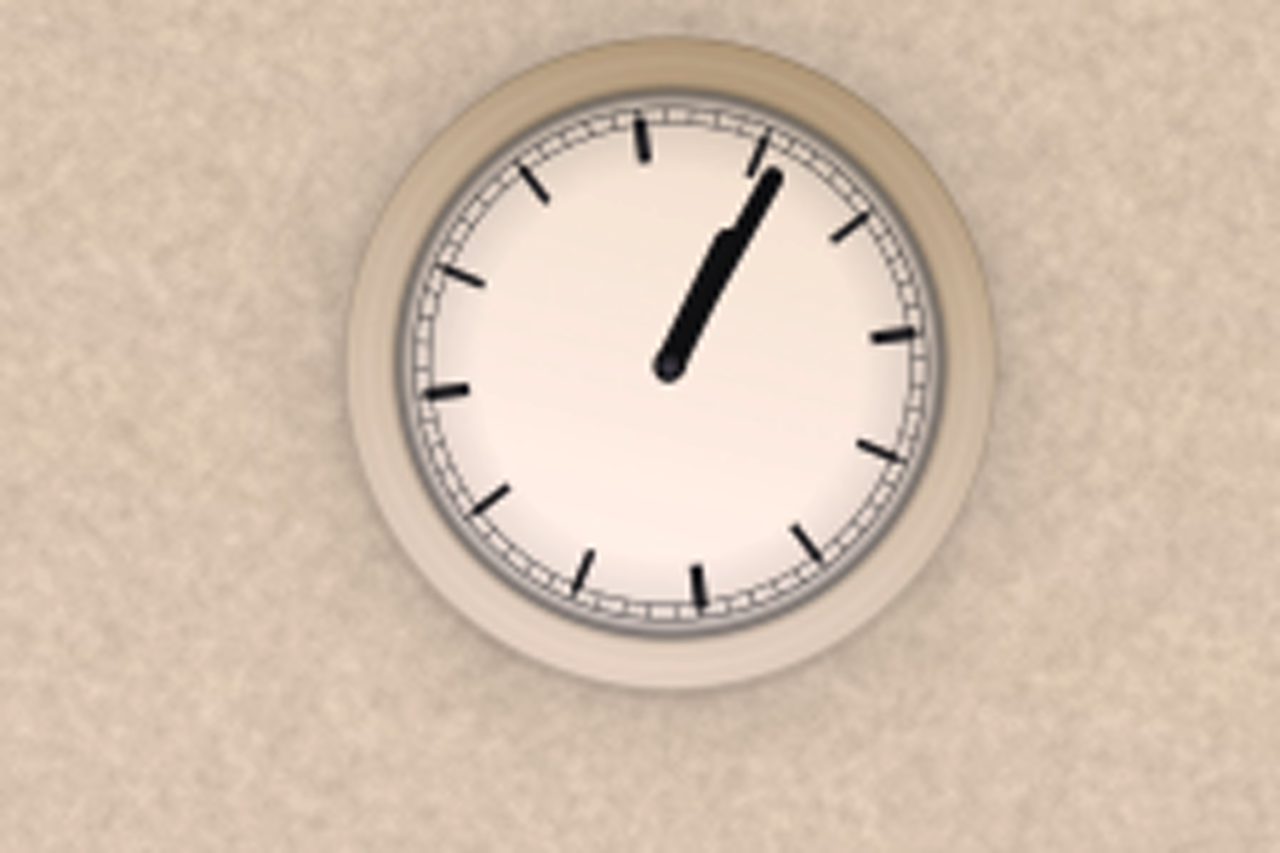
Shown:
**1:06**
